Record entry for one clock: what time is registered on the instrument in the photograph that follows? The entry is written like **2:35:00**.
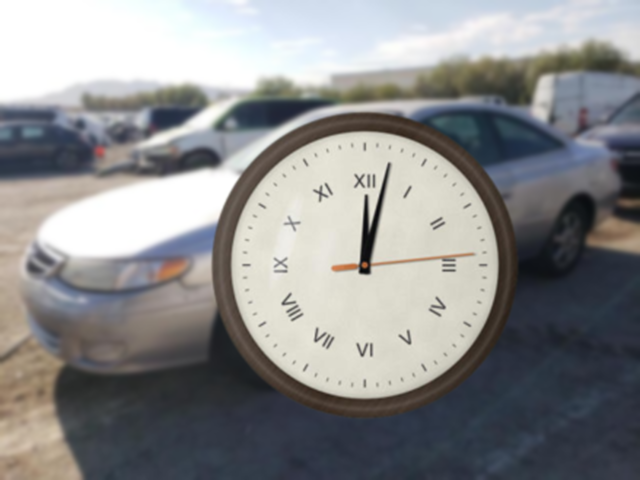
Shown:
**12:02:14**
